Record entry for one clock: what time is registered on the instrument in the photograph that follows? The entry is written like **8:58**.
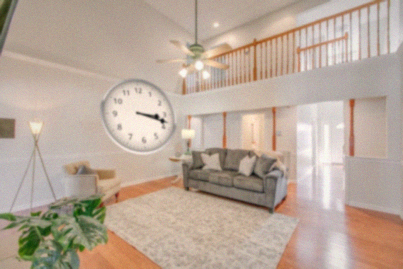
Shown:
**3:18**
